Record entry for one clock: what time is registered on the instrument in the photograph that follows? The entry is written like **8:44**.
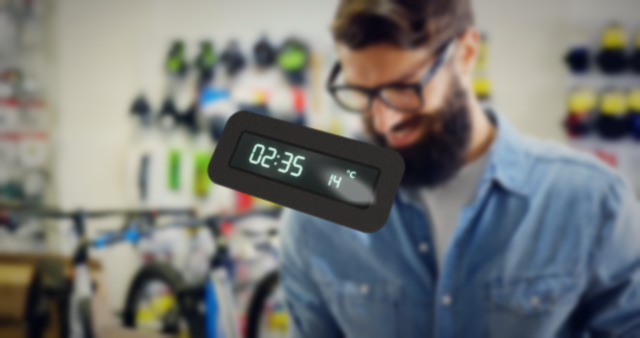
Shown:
**2:35**
